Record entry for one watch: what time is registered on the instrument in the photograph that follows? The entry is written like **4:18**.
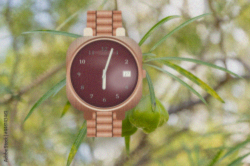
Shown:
**6:03**
